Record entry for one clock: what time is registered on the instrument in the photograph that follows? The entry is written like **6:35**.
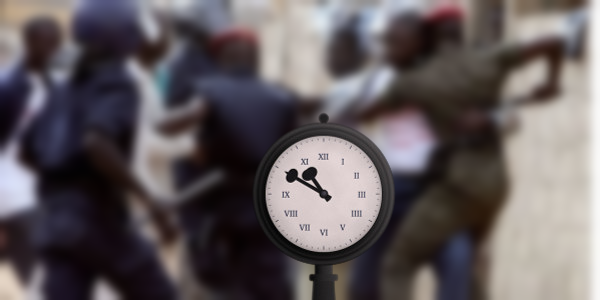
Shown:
**10:50**
